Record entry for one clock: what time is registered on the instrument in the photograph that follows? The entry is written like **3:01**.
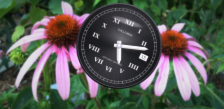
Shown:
**5:12**
